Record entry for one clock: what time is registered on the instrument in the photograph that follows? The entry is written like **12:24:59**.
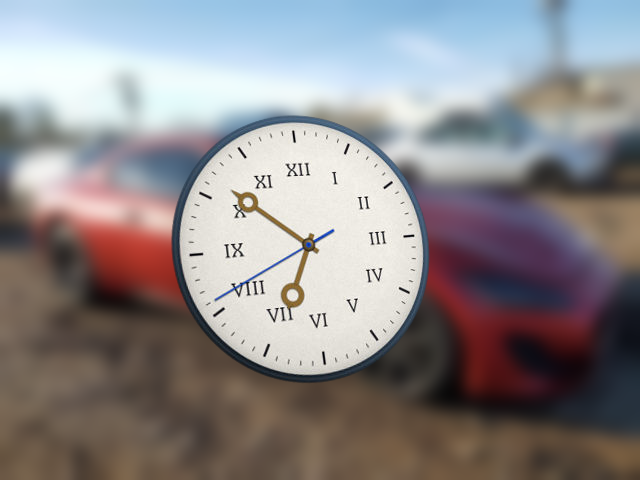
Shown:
**6:51:41**
